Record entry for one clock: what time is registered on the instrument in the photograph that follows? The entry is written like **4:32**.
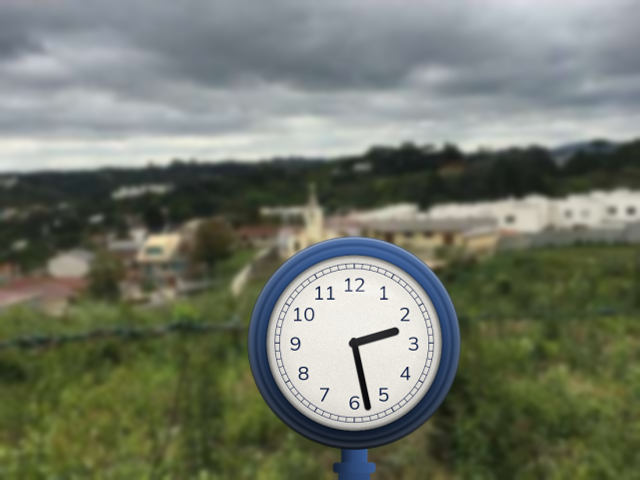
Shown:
**2:28**
